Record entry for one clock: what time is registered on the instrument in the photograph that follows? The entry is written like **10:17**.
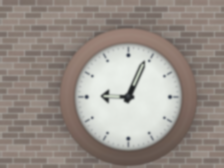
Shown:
**9:04**
